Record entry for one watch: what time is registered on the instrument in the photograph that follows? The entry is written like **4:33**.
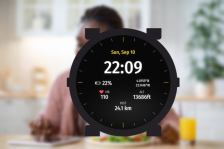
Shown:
**22:09**
